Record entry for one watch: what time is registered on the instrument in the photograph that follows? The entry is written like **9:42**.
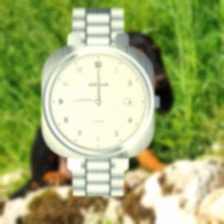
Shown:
**9:00**
